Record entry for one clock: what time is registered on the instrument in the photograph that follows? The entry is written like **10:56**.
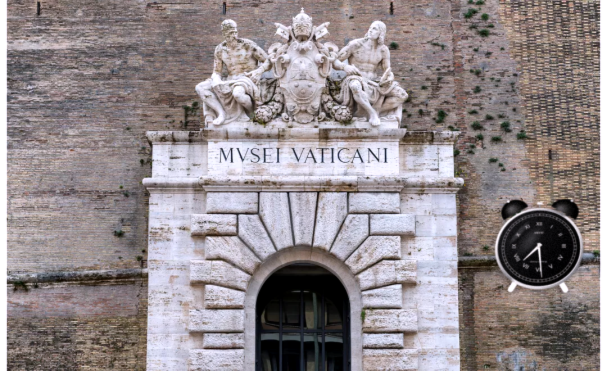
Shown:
**7:29**
